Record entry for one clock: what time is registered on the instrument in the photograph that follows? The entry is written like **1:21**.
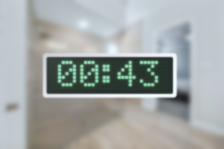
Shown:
**0:43**
